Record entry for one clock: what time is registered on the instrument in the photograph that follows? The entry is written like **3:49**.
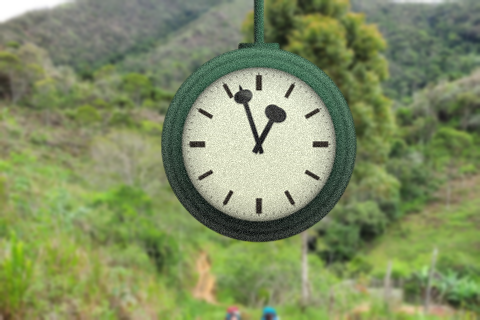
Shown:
**12:57**
